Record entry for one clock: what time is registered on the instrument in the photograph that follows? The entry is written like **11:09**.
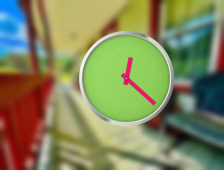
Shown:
**12:22**
